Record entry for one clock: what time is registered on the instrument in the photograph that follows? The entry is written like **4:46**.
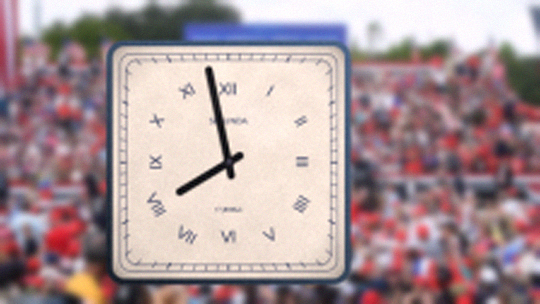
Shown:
**7:58**
